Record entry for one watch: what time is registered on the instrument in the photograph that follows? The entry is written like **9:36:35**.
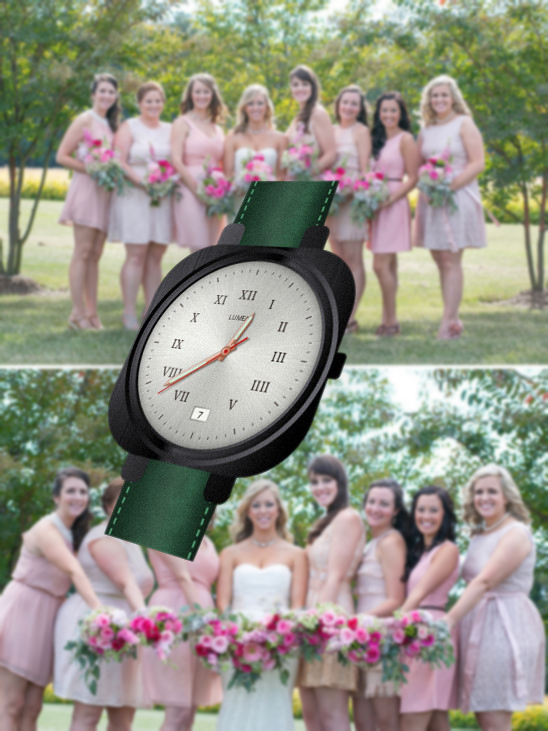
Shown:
**12:38:38**
